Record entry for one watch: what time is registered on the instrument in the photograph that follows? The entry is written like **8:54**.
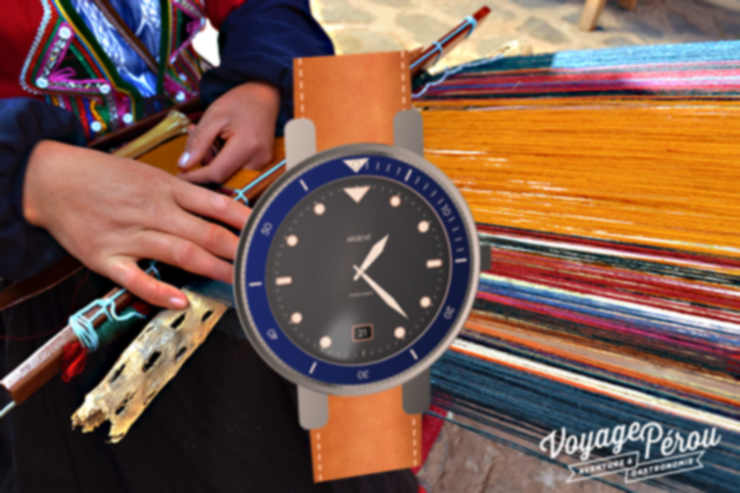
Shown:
**1:23**
